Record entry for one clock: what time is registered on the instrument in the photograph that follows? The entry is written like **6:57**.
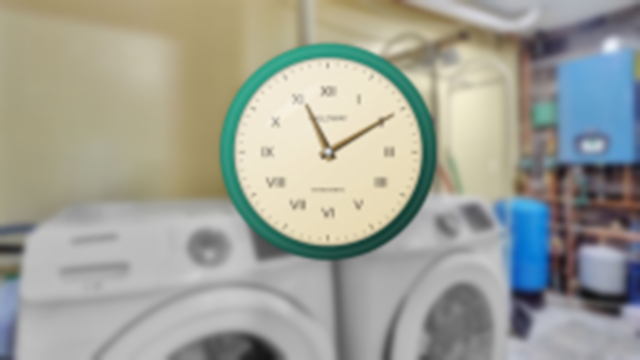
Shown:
**11:10**
